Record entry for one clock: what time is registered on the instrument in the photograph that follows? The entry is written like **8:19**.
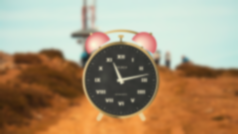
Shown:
**11:13**
